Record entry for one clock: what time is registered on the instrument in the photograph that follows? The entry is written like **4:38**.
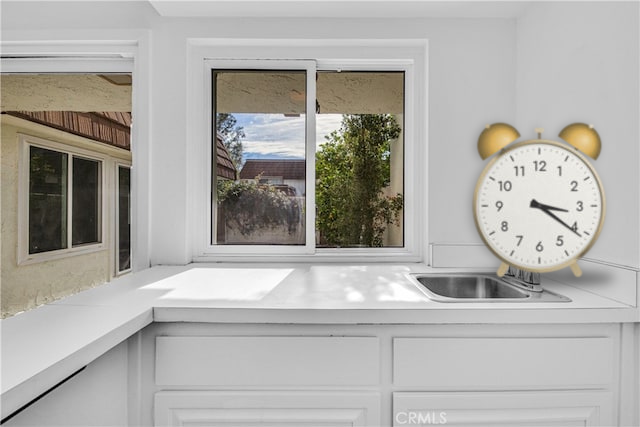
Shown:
**3:21**
